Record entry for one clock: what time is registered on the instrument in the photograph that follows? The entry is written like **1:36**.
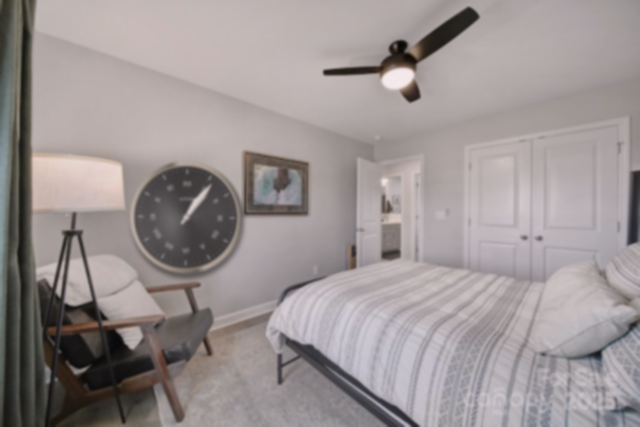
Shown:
**1:06**
